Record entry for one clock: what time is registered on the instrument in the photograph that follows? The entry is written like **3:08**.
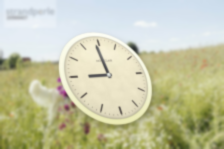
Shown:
**8:59**
